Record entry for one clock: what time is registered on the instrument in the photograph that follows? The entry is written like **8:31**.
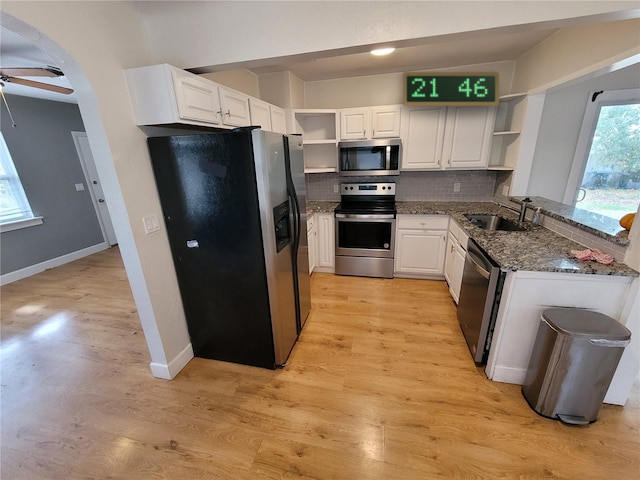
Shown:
**21:46**
